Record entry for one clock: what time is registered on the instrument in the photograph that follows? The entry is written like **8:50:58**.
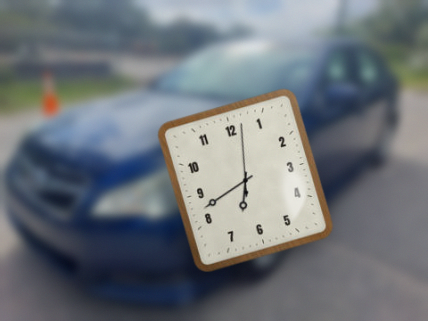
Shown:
**6:42:02**
